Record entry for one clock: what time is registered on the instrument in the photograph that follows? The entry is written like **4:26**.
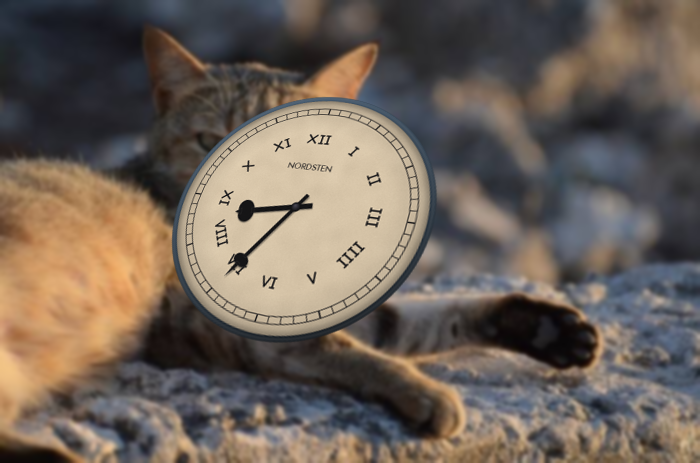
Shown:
**8:35**
